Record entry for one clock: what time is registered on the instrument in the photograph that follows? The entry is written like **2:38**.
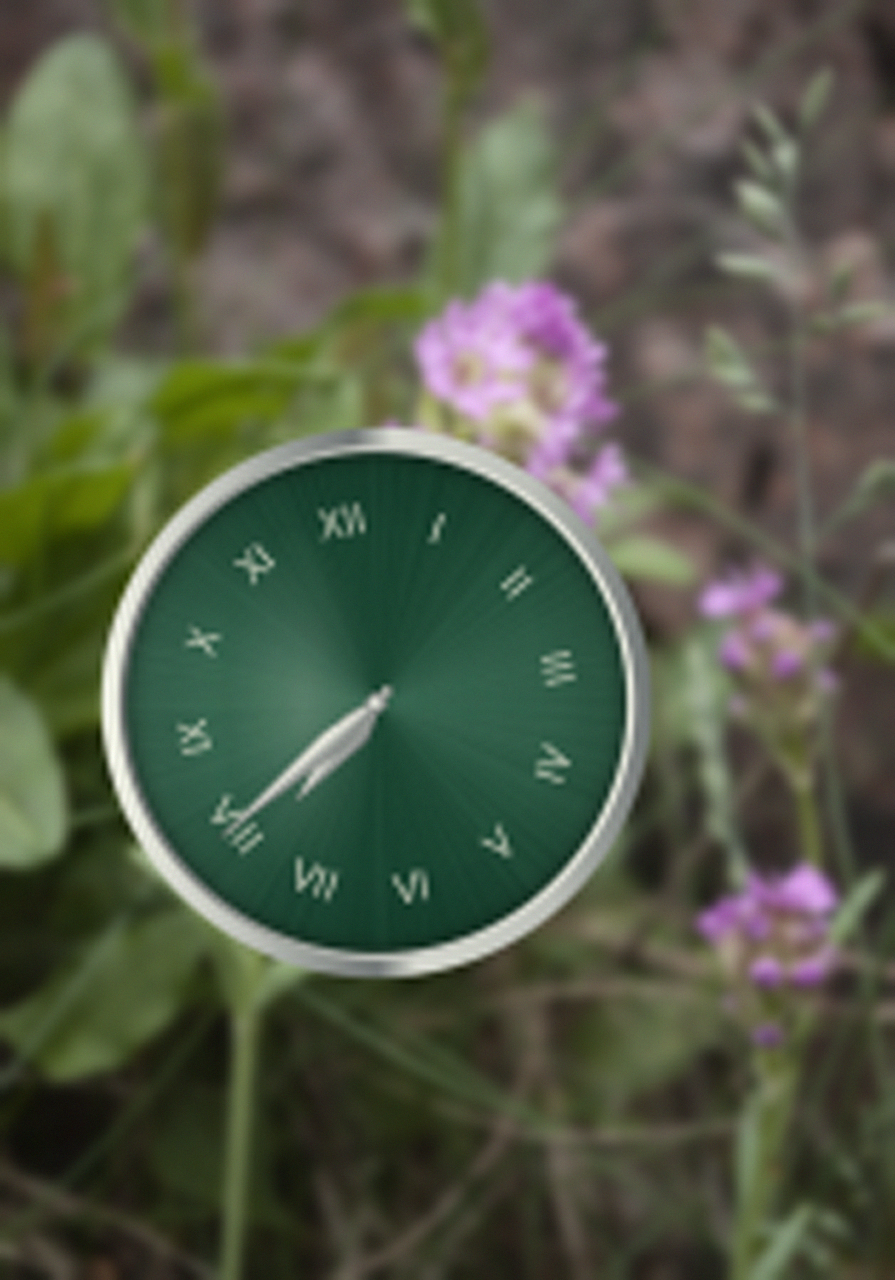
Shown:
**7:40**
